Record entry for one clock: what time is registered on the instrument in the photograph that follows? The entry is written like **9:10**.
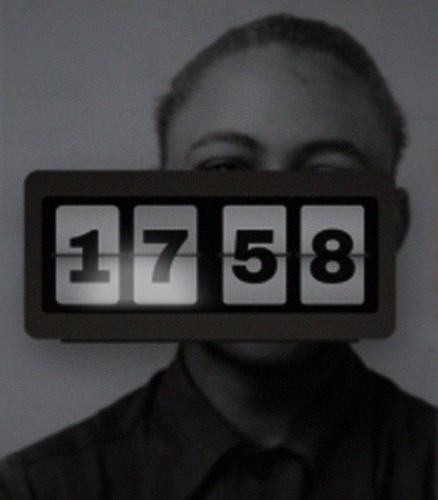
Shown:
**17:58**
